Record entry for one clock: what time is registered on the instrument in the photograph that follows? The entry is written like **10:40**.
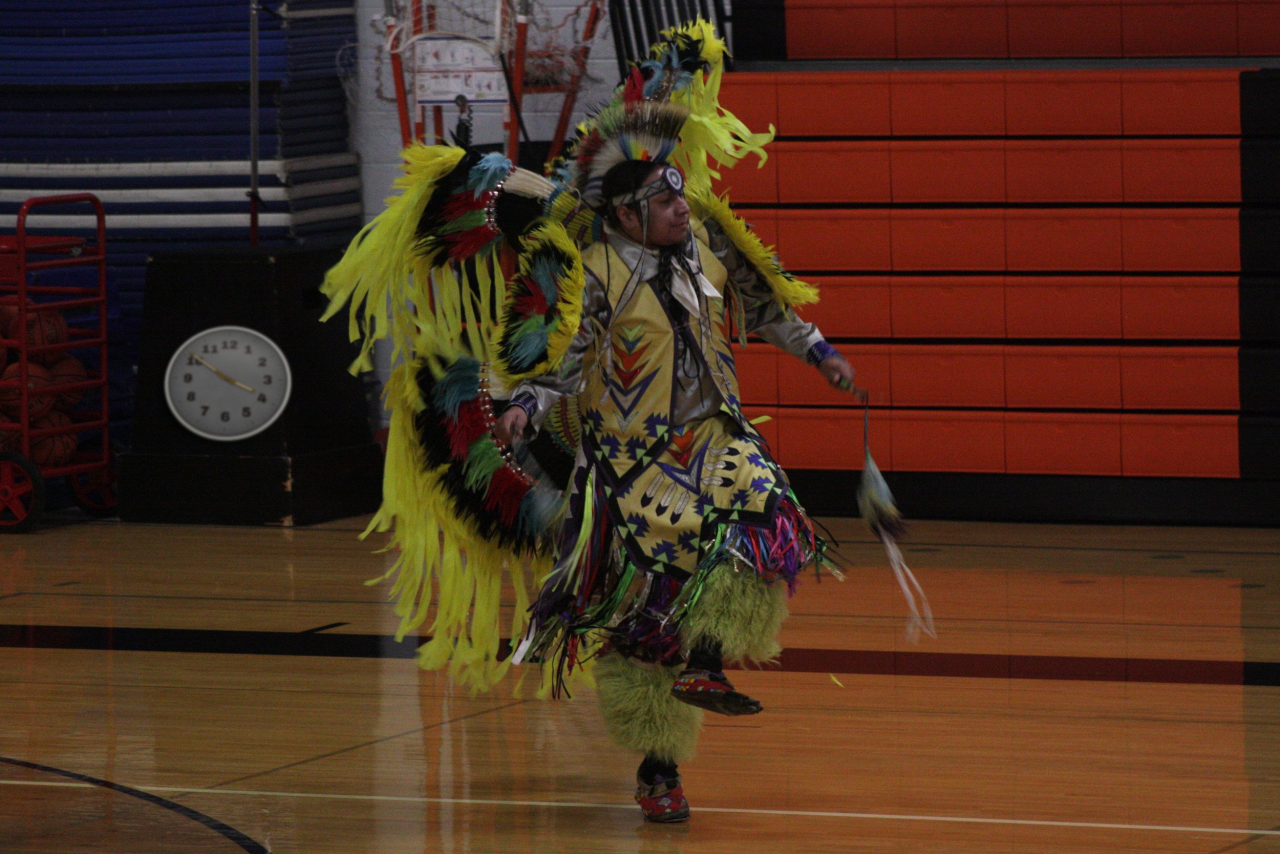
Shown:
**3:51**
